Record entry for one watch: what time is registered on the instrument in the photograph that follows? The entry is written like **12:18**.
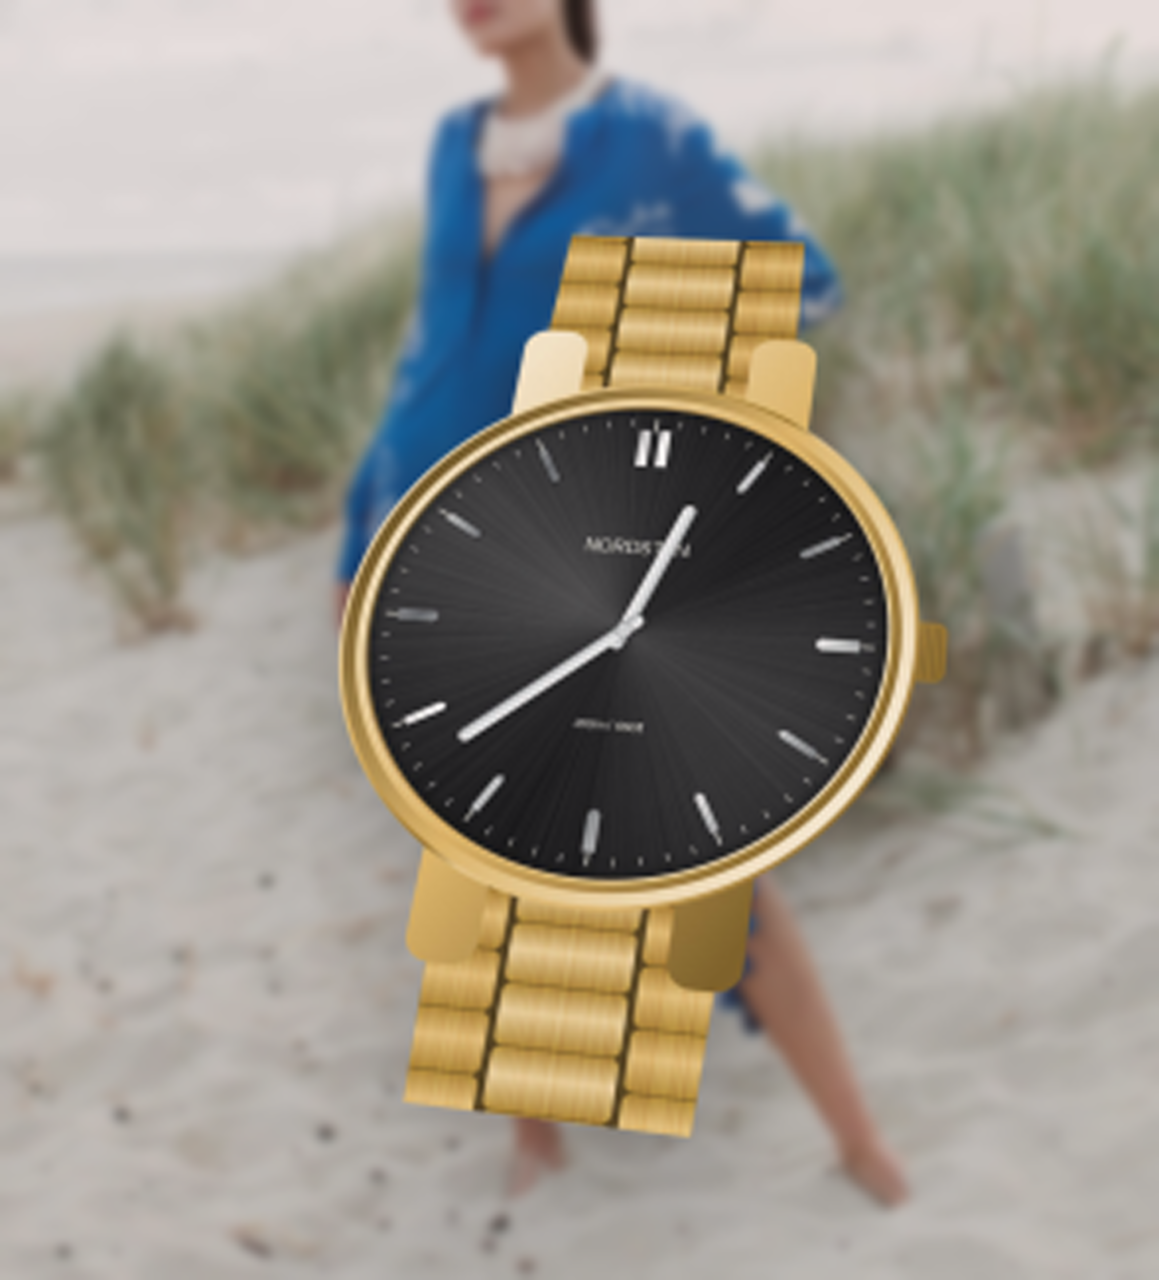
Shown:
**12:38**
